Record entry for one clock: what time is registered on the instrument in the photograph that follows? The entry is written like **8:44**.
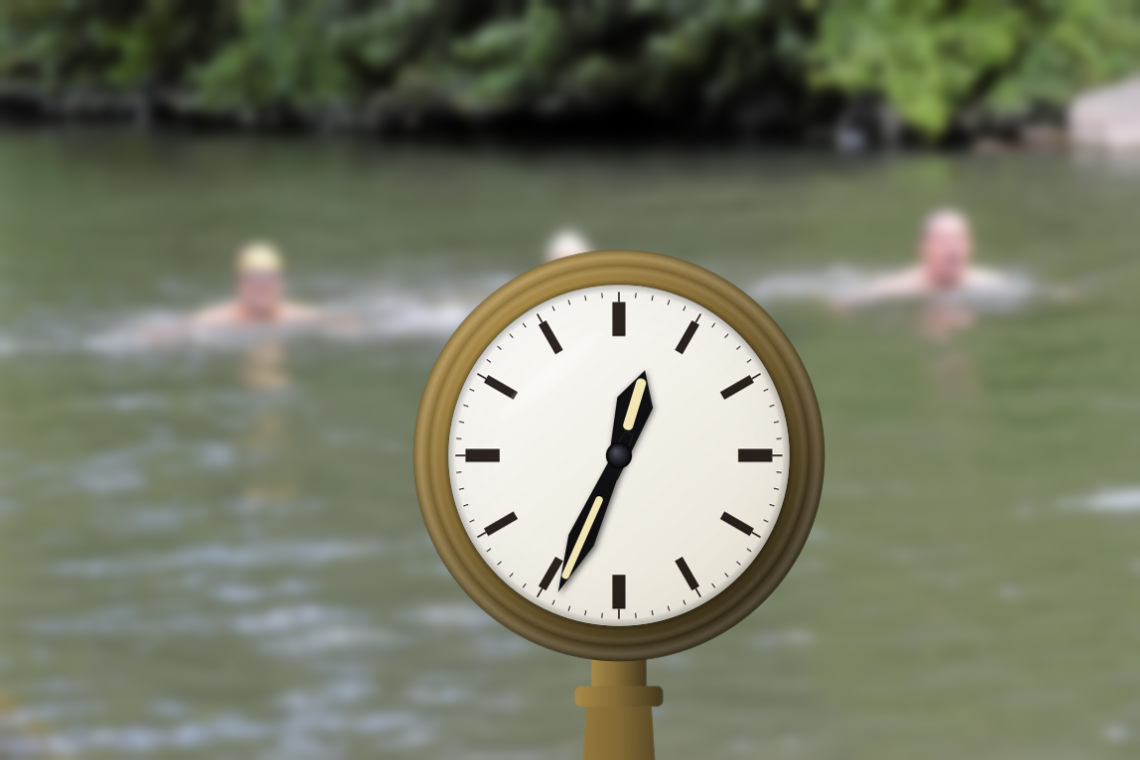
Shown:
**12:34**
